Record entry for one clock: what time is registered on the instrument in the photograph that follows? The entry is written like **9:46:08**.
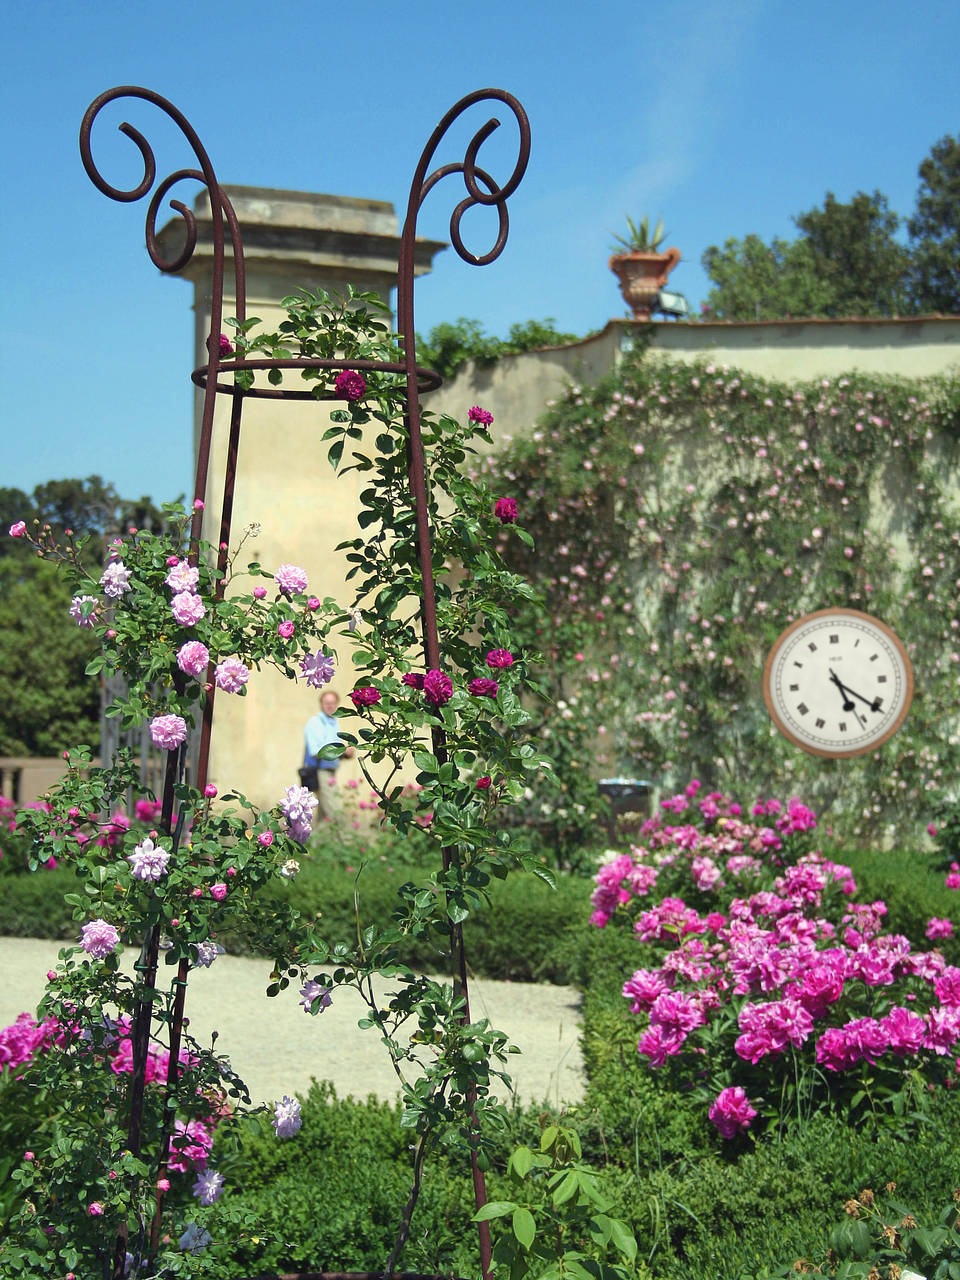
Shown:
**5:21:26**
